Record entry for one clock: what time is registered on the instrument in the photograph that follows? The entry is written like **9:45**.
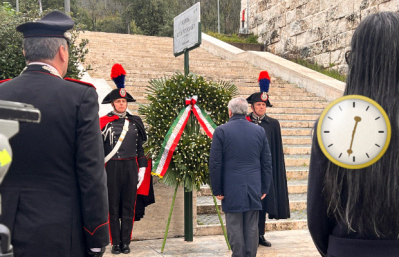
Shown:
**12:32**
